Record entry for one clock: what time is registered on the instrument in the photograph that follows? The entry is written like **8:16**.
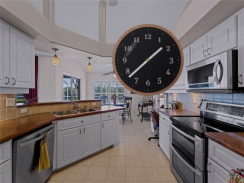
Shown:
**1:38**
